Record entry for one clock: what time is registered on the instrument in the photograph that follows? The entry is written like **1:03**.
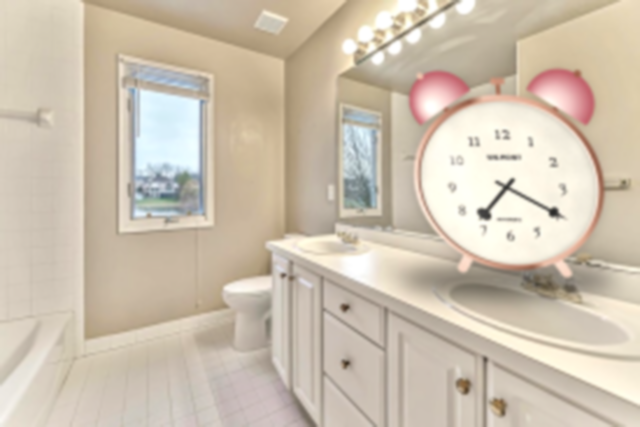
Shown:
**7:20**
